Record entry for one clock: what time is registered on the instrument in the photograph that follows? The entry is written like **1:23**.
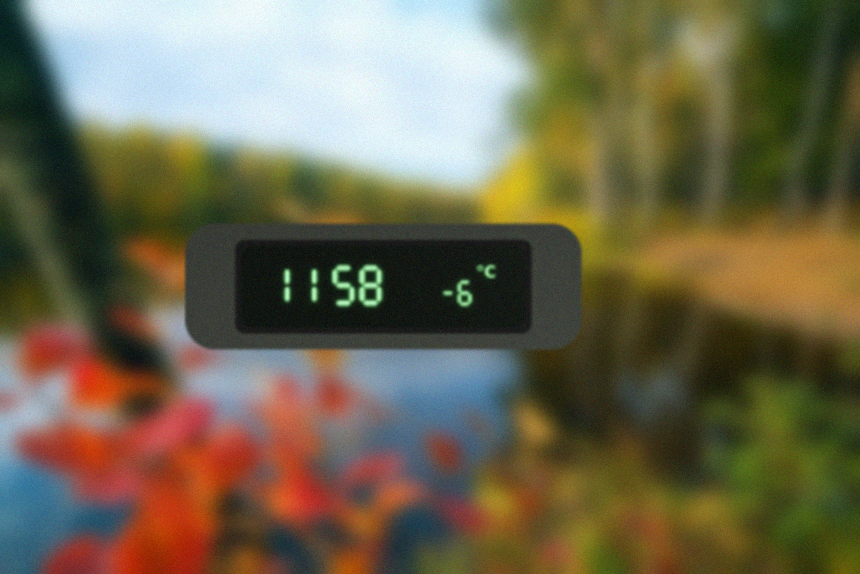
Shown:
**11:58**
